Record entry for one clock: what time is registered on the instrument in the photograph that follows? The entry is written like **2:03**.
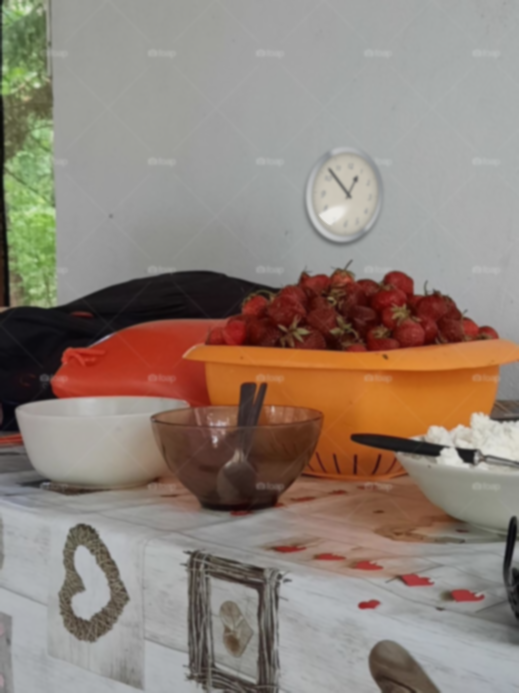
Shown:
**12:52**
